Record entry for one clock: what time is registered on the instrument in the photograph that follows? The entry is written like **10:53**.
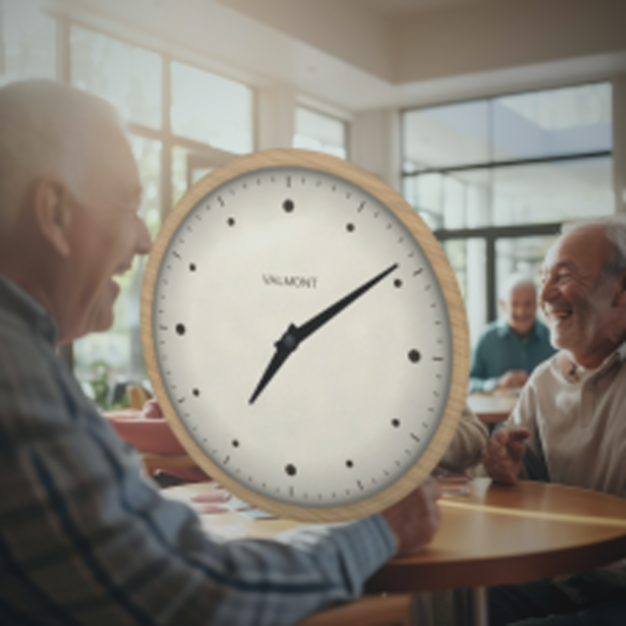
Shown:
**7:09**
